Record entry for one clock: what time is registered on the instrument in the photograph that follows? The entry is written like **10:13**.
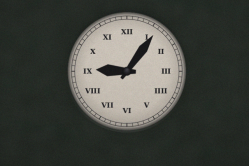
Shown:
**9:06**
